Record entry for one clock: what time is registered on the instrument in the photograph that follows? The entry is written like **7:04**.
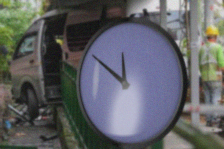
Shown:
**11:51**
